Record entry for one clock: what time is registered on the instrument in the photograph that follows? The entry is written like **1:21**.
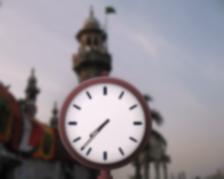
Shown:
**7:37**
